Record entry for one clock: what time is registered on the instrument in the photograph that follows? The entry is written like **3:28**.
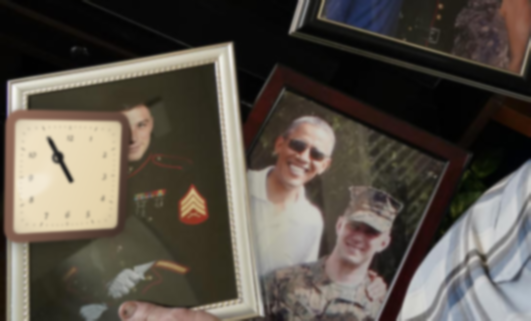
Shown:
**10:55**
